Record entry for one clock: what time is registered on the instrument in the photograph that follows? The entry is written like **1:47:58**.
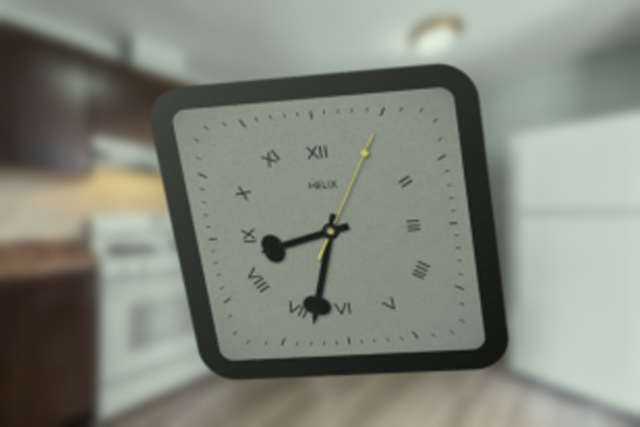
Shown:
**8:33:05**
